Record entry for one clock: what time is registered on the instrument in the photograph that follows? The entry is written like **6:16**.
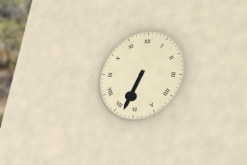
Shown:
**6:33**
